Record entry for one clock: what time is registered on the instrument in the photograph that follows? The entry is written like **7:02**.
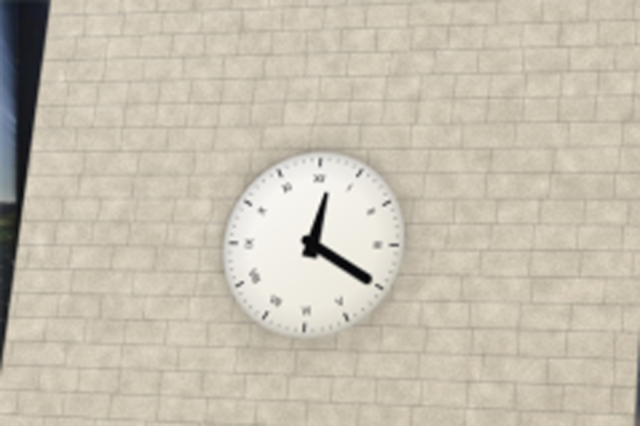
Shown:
**12:20**
